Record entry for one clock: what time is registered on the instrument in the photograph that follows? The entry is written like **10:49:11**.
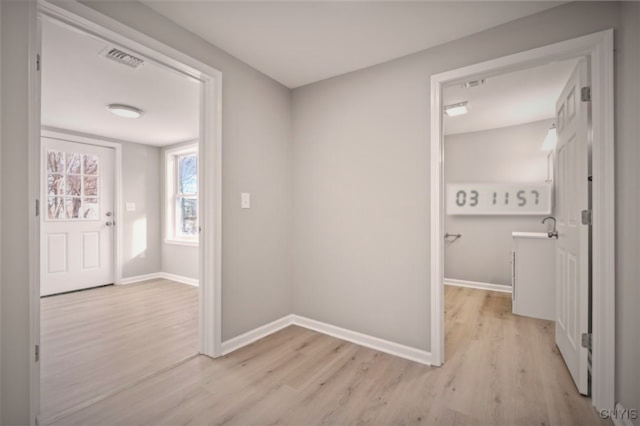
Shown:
**3:11:57**
